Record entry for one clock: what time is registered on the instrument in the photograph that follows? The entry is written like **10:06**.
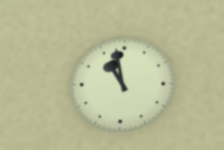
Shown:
**10:58**
